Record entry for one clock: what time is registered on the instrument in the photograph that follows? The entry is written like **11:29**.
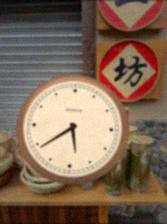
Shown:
**5:39**
